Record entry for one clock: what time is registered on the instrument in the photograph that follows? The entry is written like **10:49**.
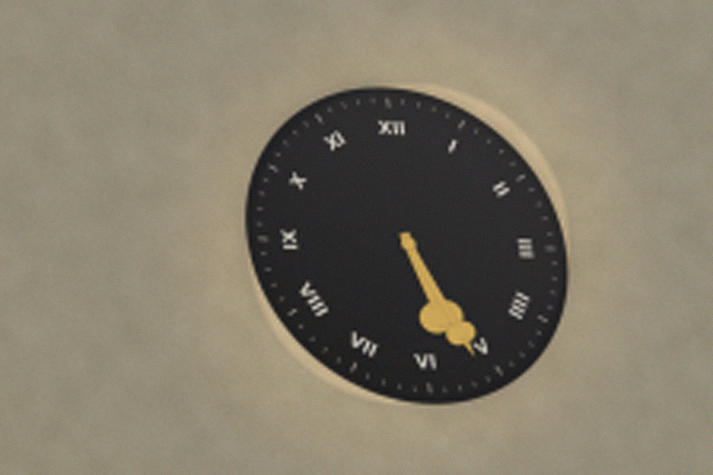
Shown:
**5:26**
